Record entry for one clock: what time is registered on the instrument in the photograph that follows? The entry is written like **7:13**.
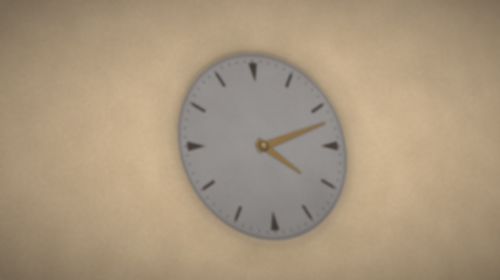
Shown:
**4:12**
